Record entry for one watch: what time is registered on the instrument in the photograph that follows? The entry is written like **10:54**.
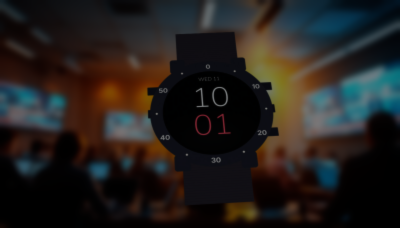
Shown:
**10:01**
